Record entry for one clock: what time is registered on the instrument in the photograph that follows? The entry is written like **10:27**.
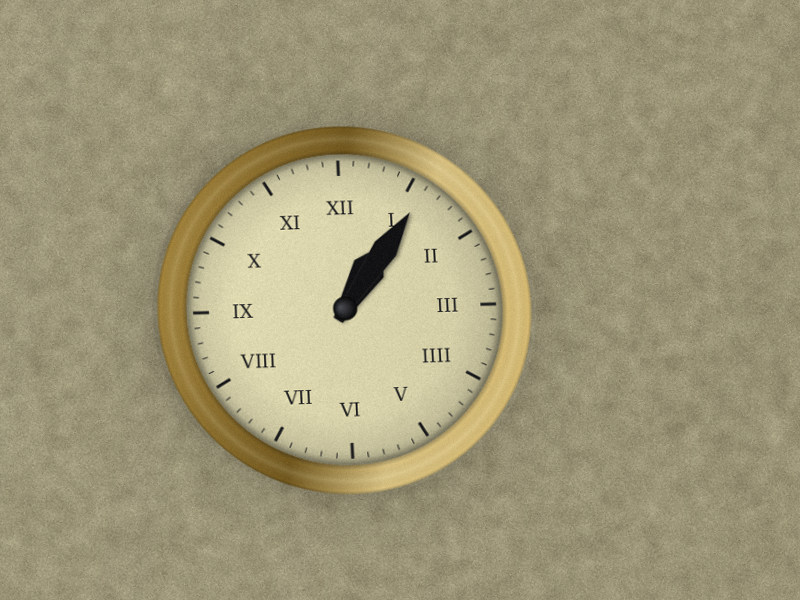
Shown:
**1:06**
